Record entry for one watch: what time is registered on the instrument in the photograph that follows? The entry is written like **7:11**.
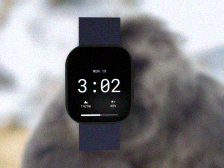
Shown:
**3:02**
